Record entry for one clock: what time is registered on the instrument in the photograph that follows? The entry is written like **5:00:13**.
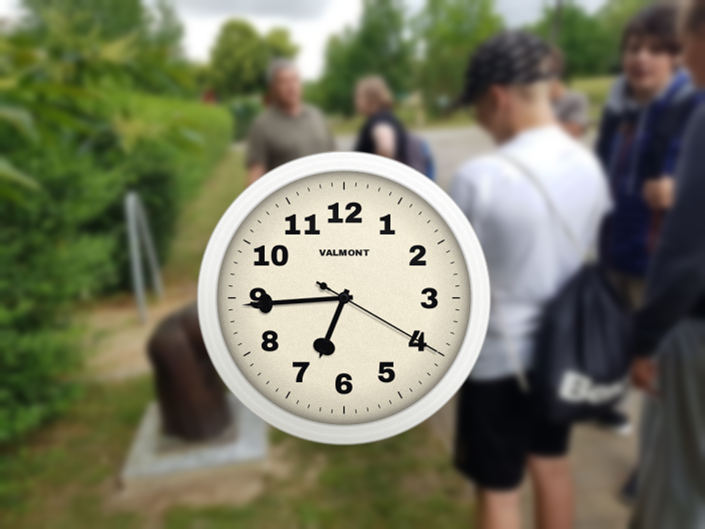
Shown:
**6:44:20**
